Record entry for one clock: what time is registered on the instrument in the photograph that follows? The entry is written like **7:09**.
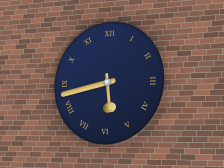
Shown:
**5:43**
